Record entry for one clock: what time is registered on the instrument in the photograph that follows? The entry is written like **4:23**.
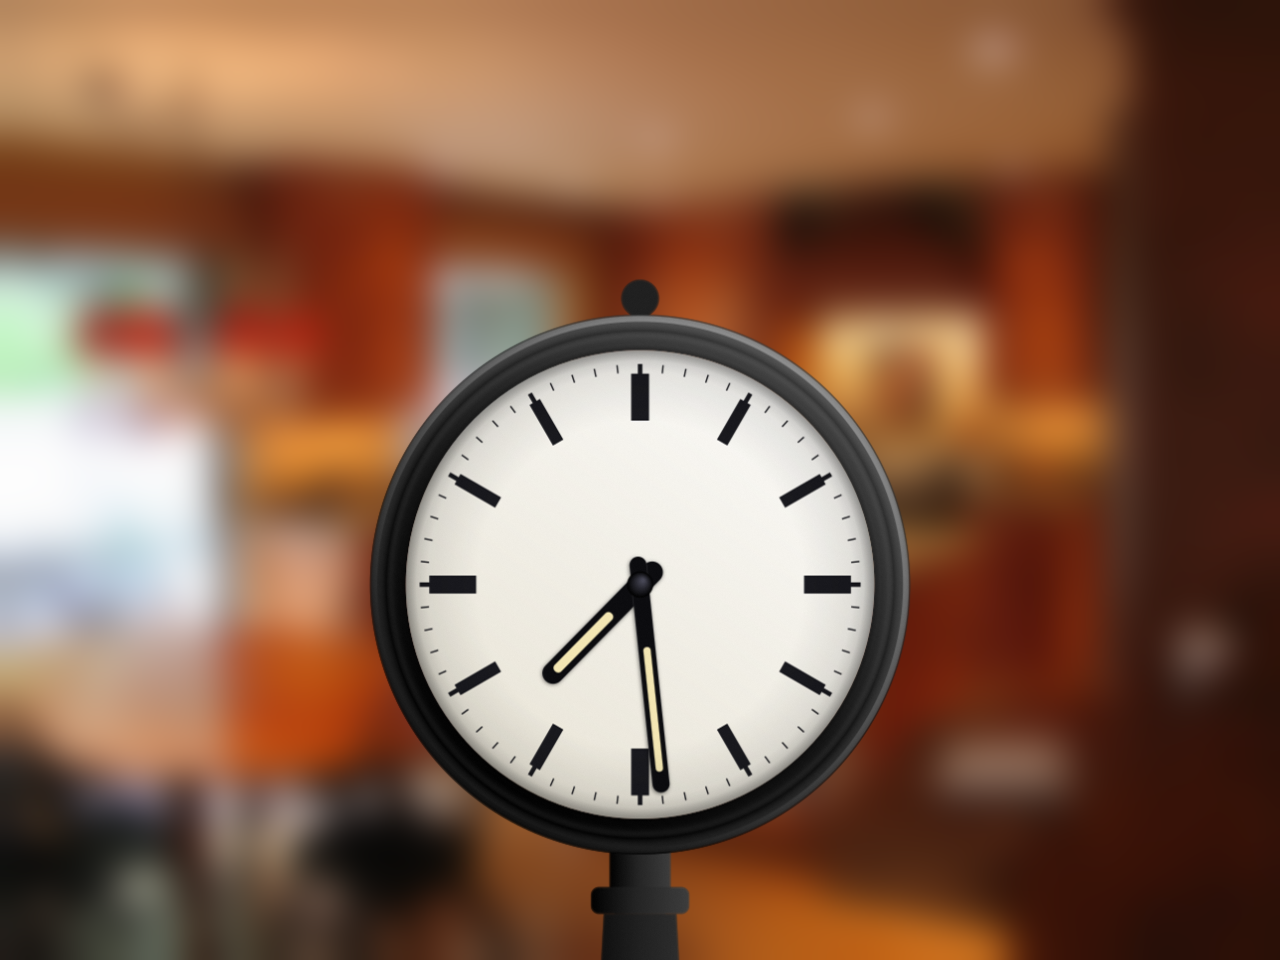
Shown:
**7:29**
